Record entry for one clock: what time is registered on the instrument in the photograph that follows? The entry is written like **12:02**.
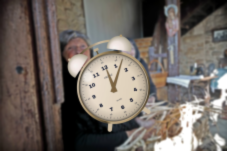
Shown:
**12:07**
